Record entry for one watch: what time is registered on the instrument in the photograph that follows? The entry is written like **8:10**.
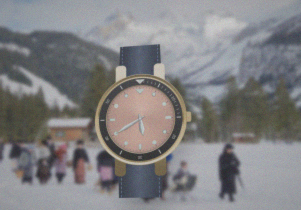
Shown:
**5:40**
